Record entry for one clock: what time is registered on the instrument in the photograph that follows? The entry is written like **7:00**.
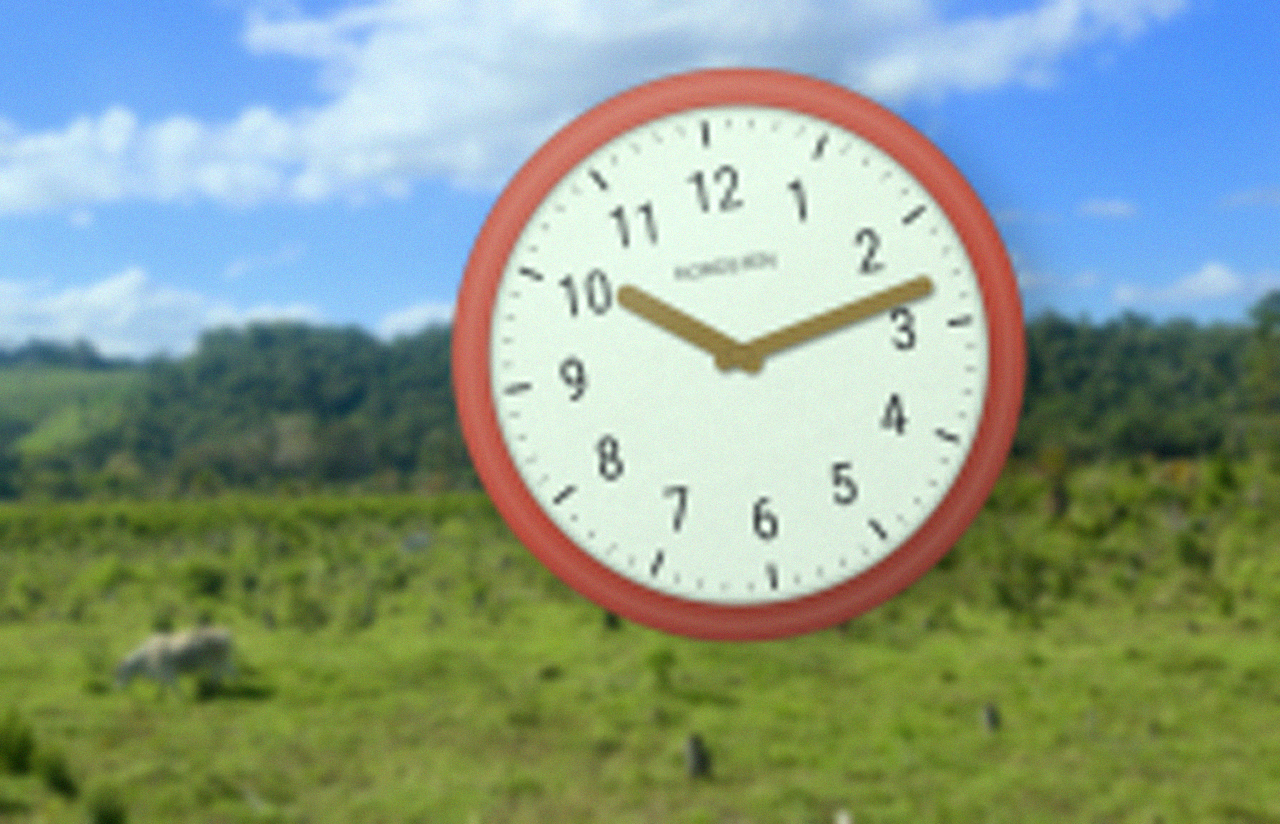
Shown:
**10:13**
